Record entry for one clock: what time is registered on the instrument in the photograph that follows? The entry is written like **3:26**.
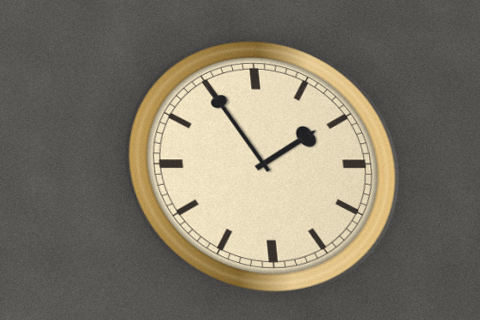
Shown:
**1:55**
